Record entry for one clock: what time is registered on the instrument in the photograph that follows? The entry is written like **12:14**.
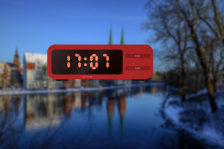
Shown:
**17:07**
